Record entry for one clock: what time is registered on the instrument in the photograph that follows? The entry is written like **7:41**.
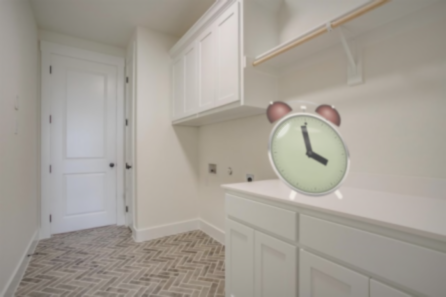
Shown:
**3:59**
